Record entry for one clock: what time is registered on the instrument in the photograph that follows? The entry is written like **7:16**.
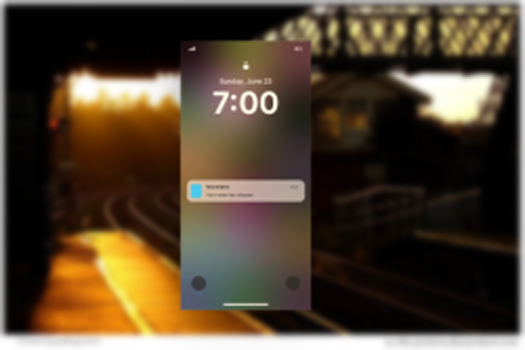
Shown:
**7:00**
